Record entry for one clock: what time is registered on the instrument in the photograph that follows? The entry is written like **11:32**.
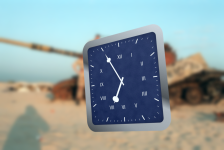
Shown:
**6:55**
